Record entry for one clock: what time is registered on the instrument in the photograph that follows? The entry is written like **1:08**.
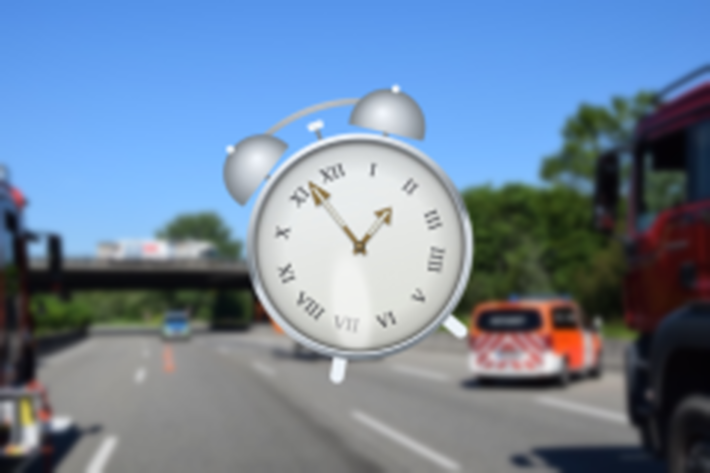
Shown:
**1:57**
